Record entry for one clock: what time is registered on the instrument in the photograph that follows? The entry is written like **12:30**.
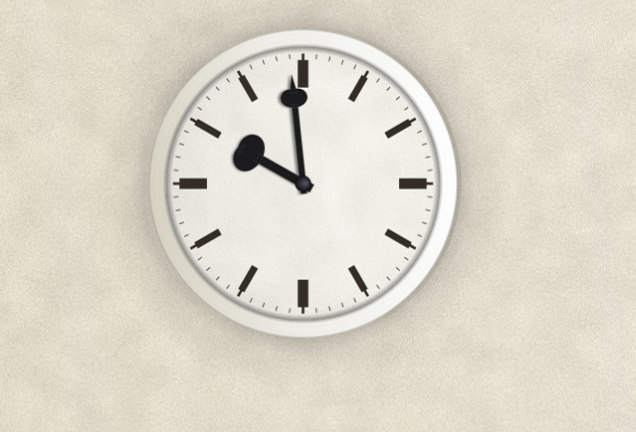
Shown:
**9:59**
